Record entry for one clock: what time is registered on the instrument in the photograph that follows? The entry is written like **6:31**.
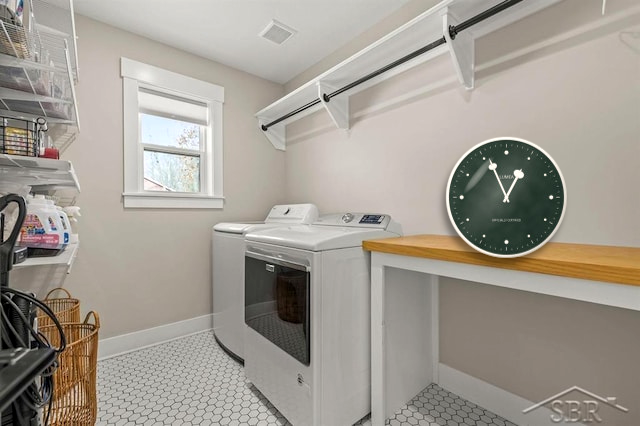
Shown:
**12:56**
